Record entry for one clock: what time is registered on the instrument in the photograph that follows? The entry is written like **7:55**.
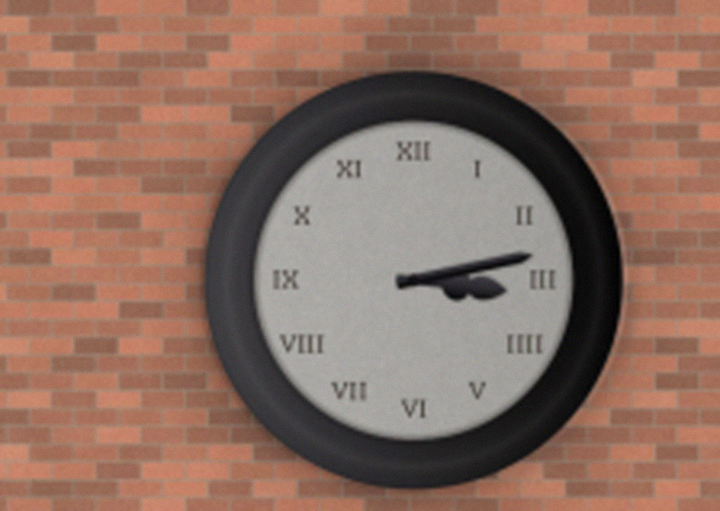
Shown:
**3:13**
